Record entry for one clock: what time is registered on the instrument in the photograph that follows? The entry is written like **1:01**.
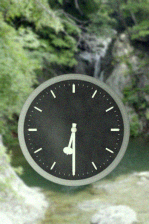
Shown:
**6:30**
